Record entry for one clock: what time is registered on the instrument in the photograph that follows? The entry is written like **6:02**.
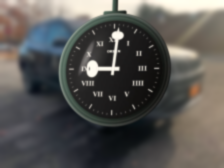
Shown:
**9:01**
